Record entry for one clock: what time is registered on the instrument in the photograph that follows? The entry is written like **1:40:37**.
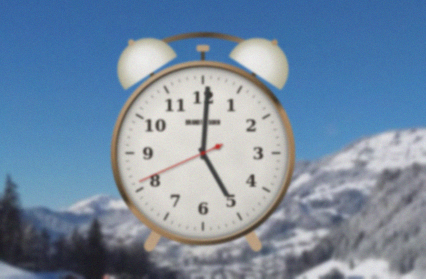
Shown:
**5:00:41**
